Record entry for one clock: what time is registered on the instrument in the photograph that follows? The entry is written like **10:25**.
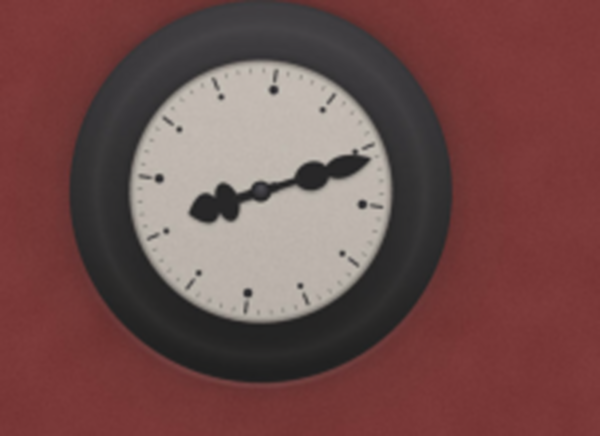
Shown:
**8:11**
